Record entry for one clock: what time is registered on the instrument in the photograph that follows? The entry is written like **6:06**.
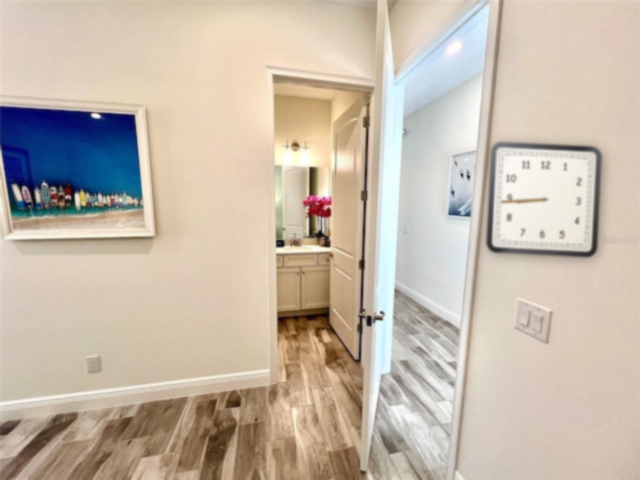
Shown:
**8:44**
